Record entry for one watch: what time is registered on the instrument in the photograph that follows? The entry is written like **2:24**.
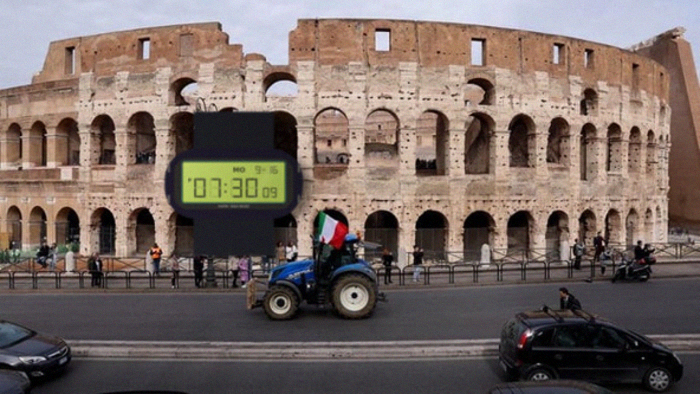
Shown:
**7:30**
